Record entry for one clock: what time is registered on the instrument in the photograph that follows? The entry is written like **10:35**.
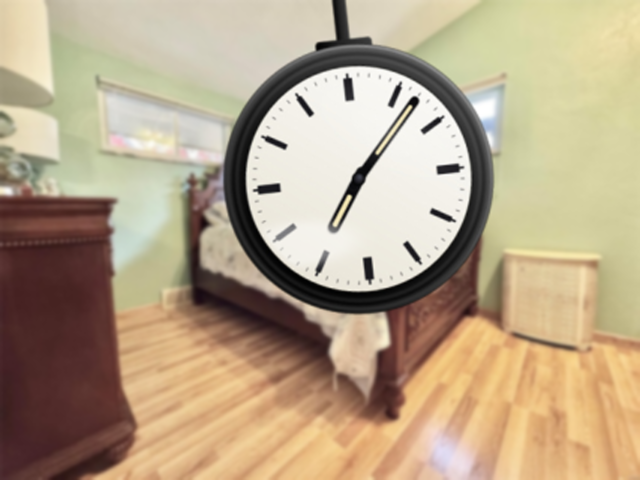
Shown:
**7:07**
